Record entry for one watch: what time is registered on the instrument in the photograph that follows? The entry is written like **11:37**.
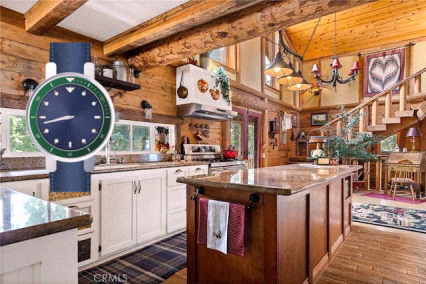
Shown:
**8:43**
